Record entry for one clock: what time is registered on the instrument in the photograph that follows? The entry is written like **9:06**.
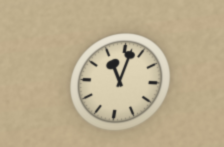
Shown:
**11:02**
